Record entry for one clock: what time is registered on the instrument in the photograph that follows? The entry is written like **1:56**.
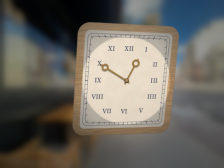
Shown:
**12:50**
